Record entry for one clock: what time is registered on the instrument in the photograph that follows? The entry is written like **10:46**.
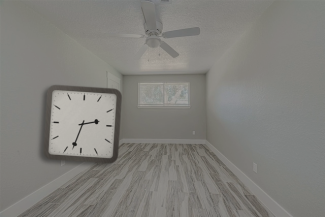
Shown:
**2:33**
